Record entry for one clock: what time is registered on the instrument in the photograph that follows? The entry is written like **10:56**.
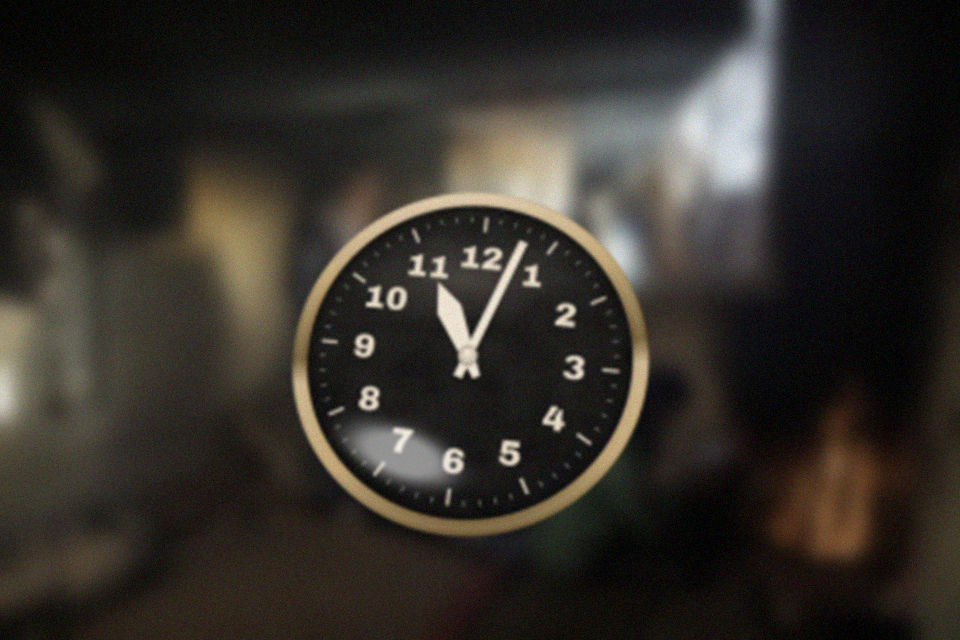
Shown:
**11:03**
